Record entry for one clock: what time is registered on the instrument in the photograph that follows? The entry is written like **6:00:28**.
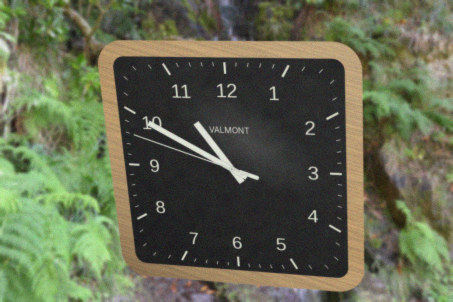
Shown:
**10:49:48**
